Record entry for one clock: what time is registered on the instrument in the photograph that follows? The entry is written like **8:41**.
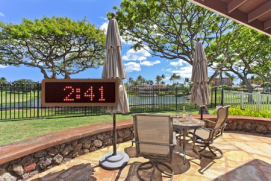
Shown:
**2:41**
